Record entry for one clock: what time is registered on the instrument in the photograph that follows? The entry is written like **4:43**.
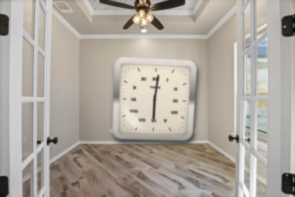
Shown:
**6:01**
